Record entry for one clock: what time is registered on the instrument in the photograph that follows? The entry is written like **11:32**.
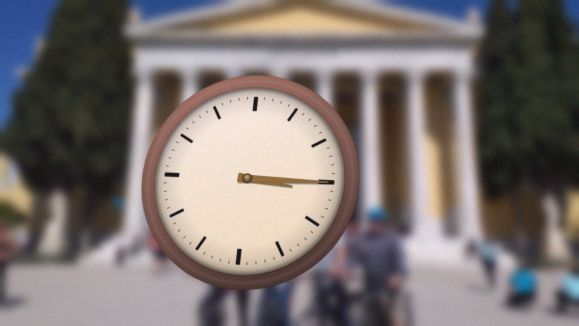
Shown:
**3:15**
